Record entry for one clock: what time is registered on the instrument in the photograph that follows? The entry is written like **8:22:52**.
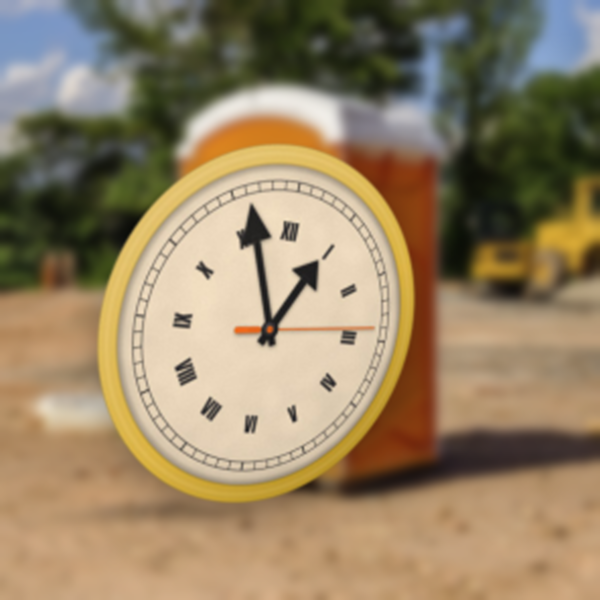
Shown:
**12:56:14**
